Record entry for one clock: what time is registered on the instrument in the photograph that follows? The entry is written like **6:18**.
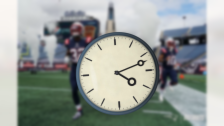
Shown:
**4:12**
